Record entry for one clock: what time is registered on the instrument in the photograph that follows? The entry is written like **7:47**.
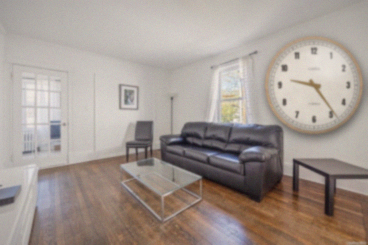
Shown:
**9:24**
